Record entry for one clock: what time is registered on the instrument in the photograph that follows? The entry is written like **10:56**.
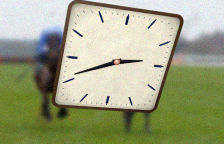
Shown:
**2:41**
